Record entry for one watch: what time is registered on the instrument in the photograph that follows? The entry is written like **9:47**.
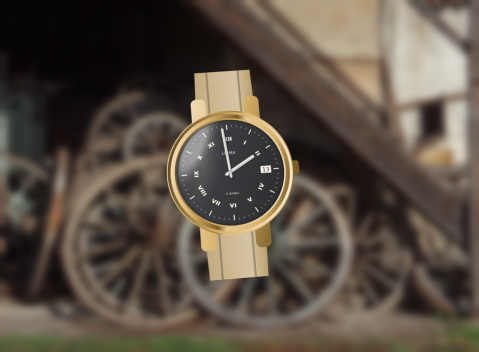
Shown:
**1:59**
